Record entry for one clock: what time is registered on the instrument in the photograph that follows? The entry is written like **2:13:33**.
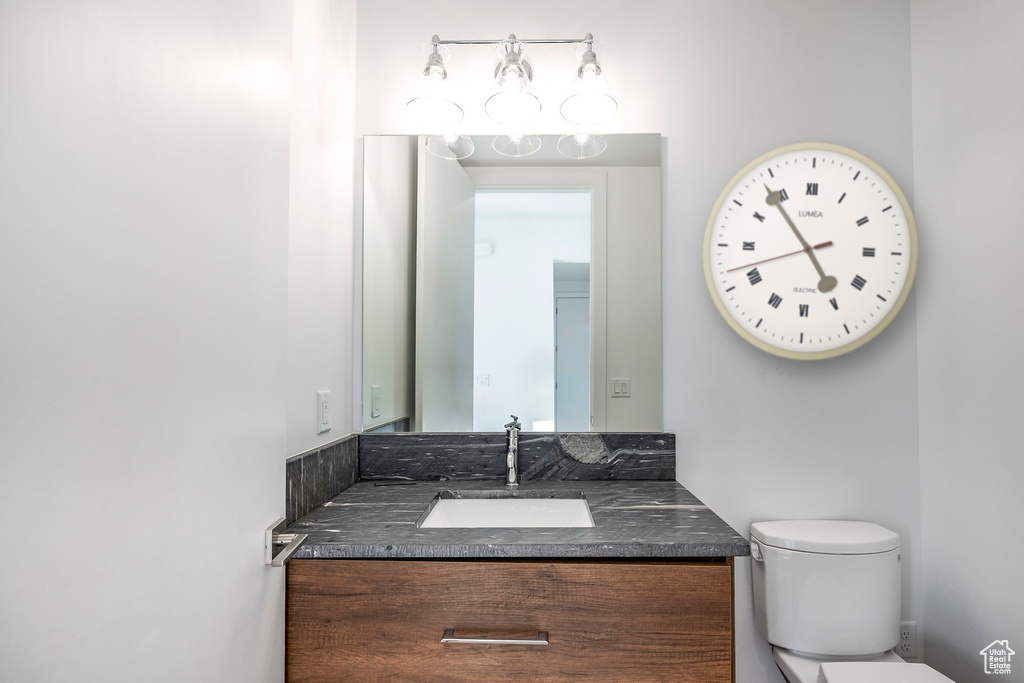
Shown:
**4:53:42**
